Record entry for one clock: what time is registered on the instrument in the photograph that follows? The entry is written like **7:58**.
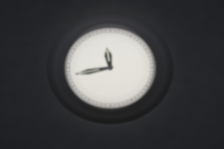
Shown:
**11:43**
